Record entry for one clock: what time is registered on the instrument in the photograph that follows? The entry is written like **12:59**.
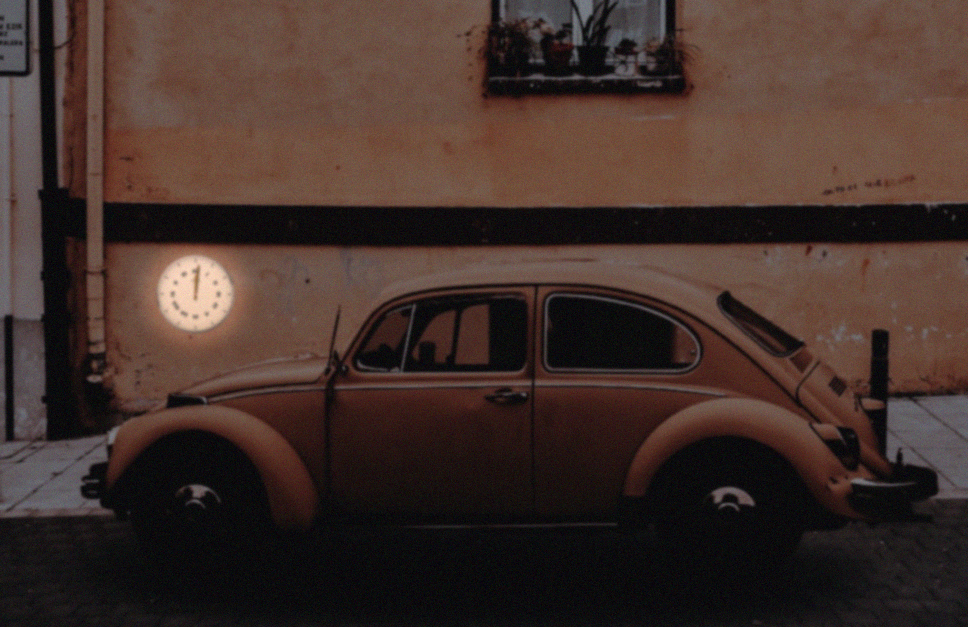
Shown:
**12:01**
